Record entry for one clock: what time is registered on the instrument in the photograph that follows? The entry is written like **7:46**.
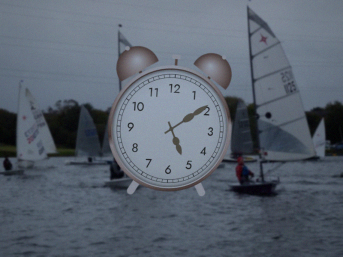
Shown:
**5:09**
